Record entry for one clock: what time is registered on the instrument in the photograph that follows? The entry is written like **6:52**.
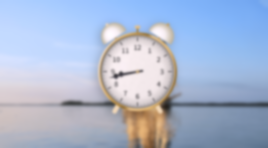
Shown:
**8:43**
